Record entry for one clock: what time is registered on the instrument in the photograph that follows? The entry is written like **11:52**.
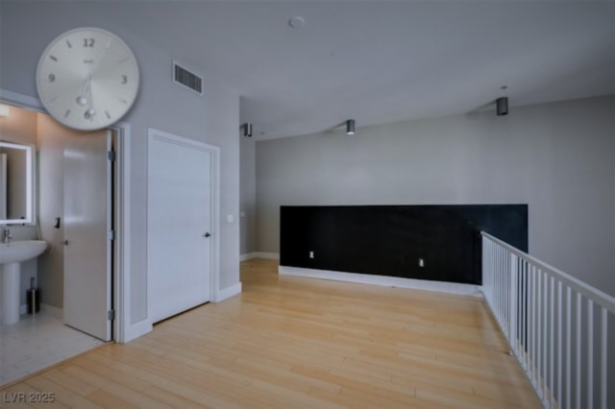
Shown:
**6:29**
